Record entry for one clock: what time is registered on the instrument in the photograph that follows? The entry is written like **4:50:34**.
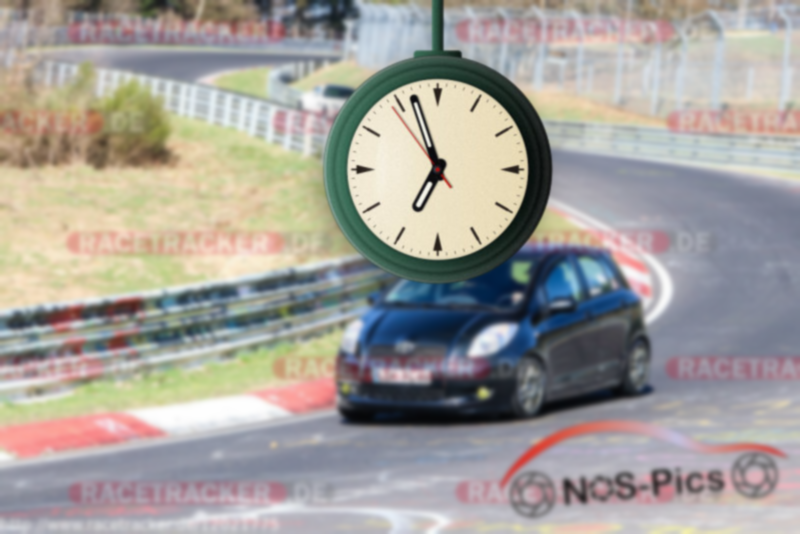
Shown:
**6:56:54**
